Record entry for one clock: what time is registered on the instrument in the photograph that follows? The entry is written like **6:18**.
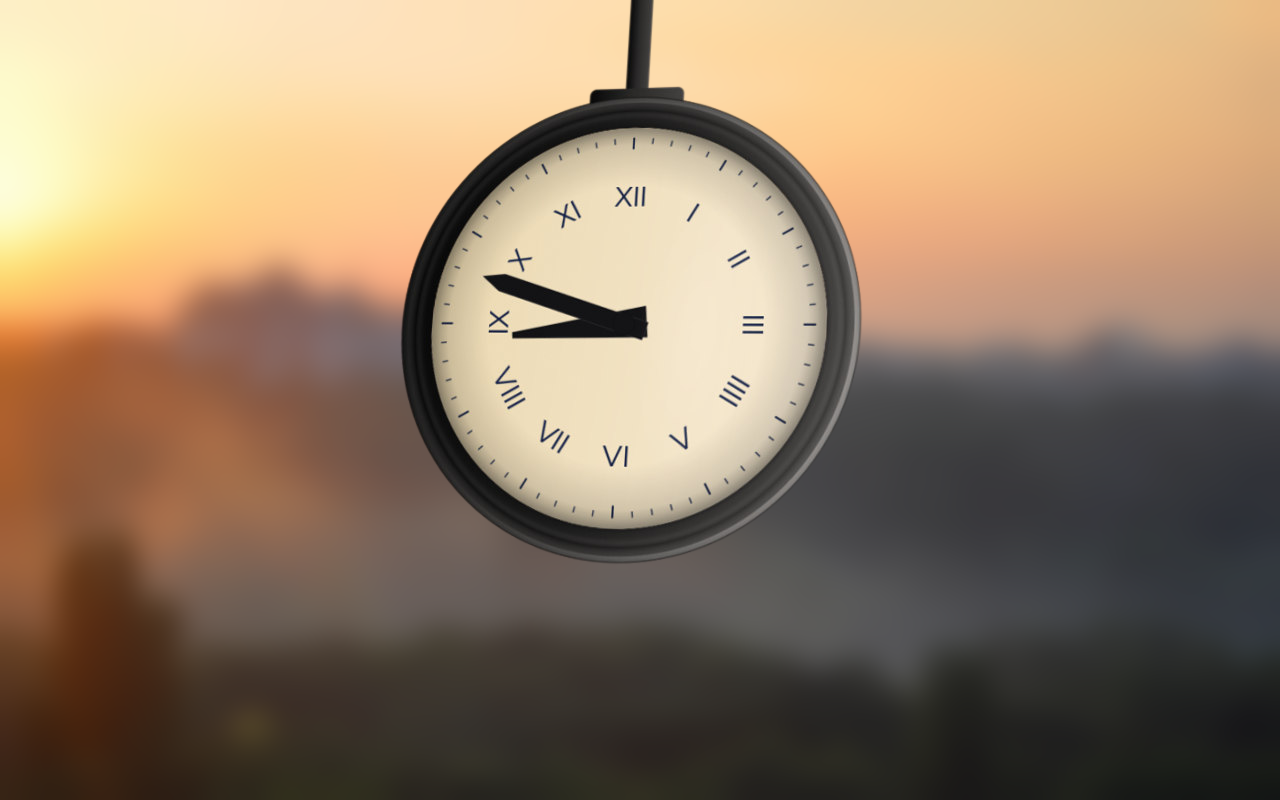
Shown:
**8:48**
